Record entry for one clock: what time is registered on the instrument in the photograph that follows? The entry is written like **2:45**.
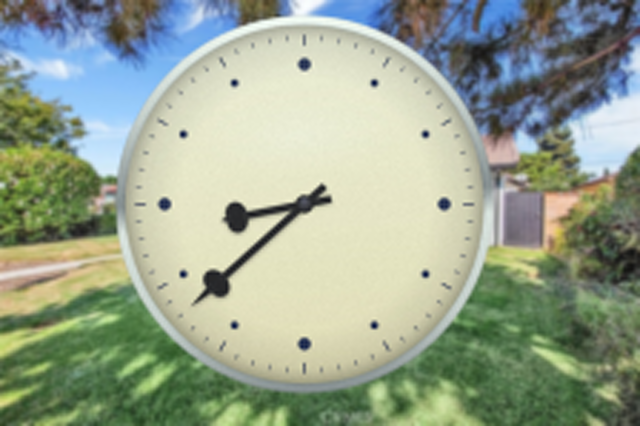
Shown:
**8:38**
